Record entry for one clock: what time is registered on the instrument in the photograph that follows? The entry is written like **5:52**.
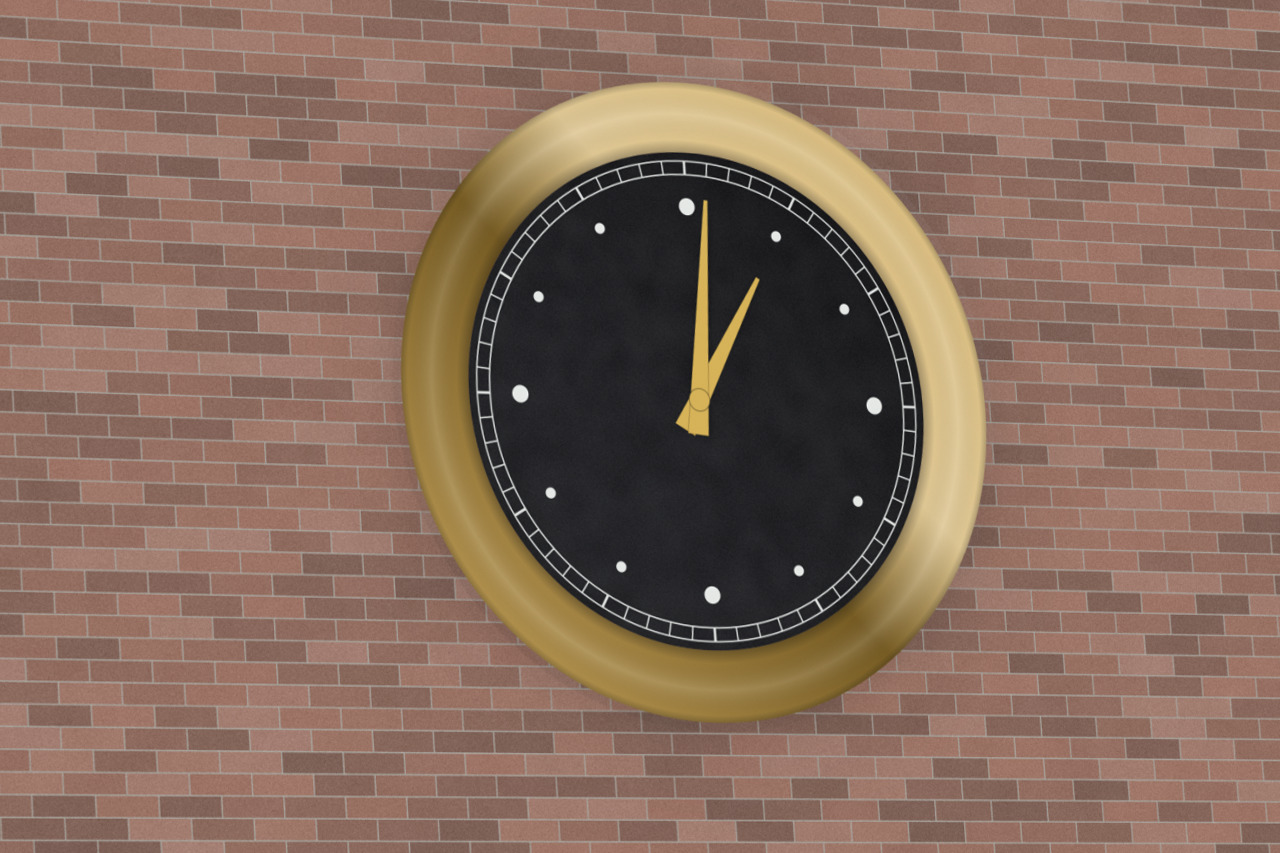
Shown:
**1:01**
